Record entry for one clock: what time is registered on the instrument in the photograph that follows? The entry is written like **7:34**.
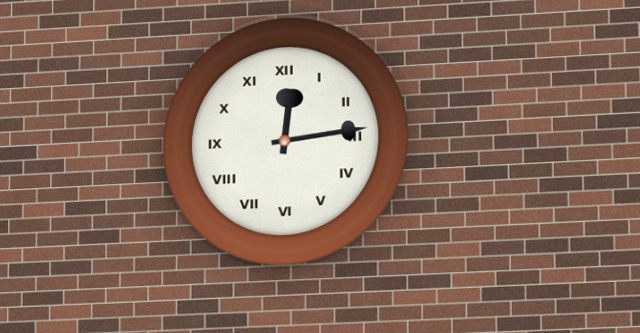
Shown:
**12:14**
